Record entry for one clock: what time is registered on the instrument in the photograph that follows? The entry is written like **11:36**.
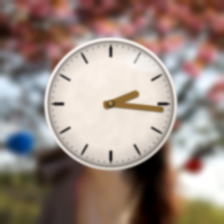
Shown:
**2:16**
